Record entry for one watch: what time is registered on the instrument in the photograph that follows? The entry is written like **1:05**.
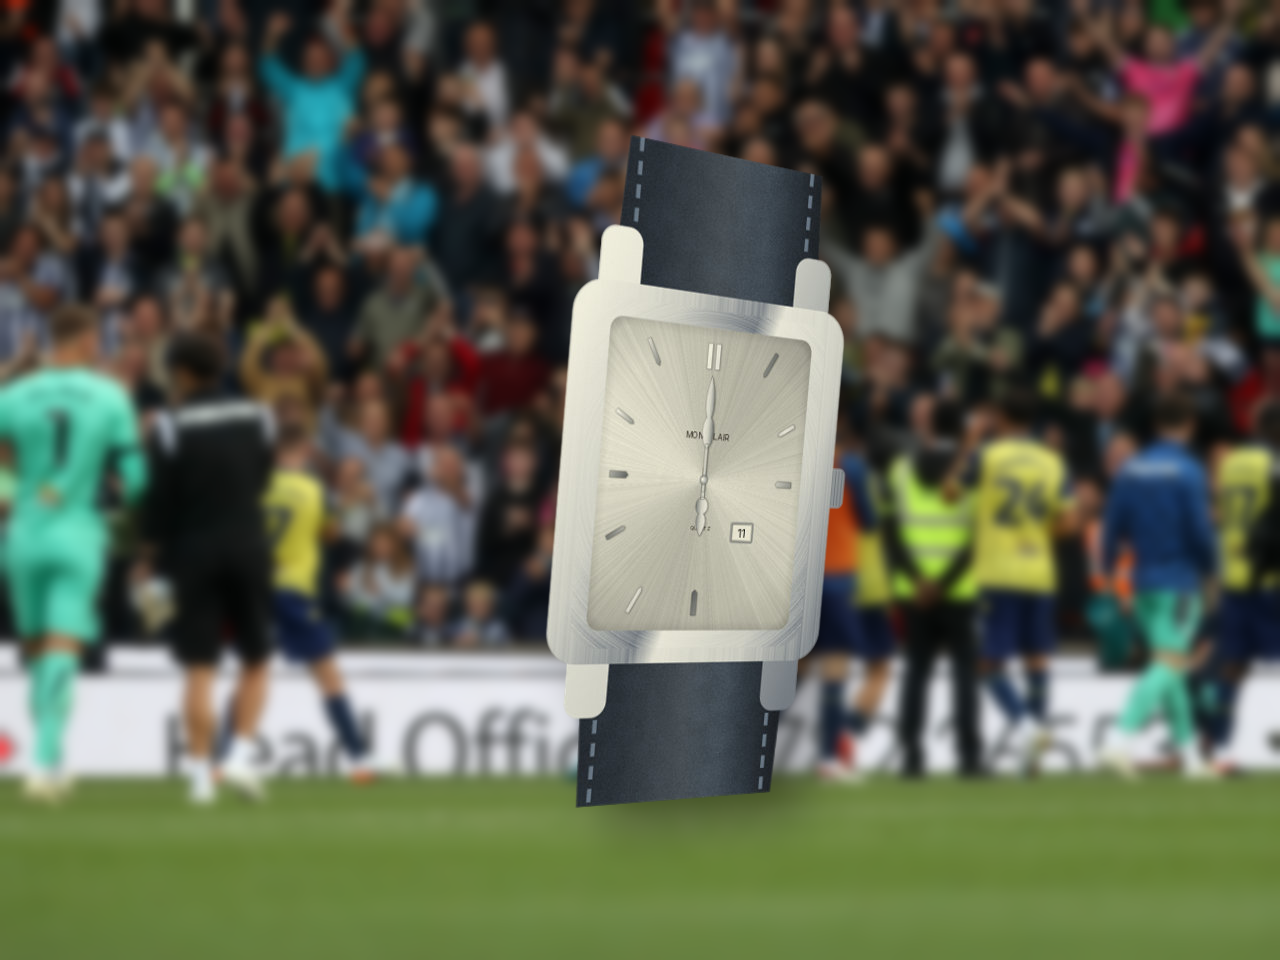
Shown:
**6:00**
